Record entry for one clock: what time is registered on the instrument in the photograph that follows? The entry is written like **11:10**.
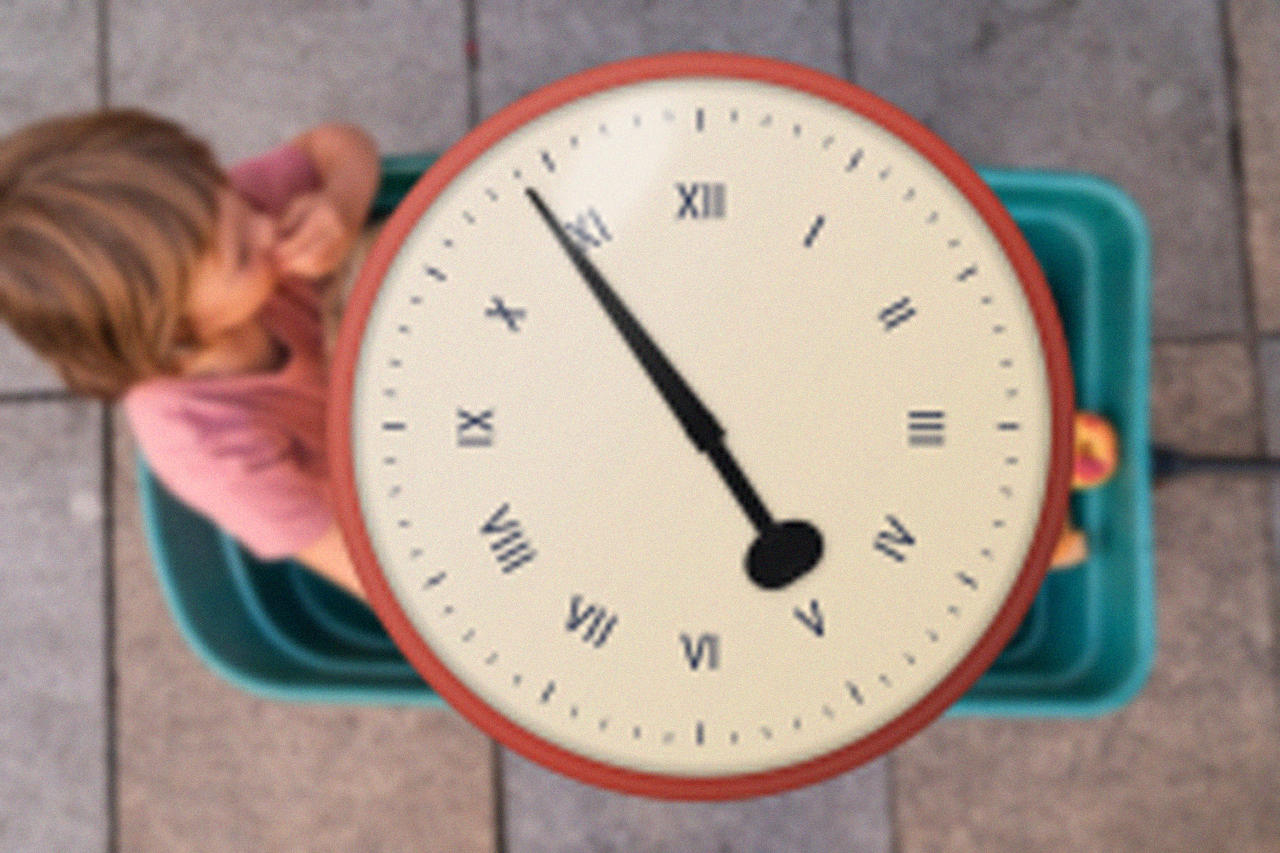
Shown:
**4:54**
